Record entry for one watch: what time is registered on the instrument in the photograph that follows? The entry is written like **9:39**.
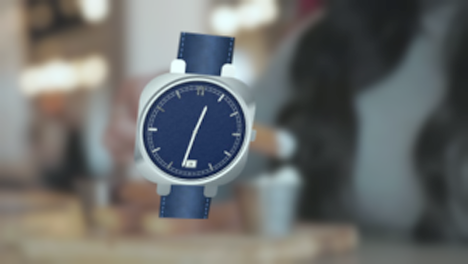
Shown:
**12:32**
